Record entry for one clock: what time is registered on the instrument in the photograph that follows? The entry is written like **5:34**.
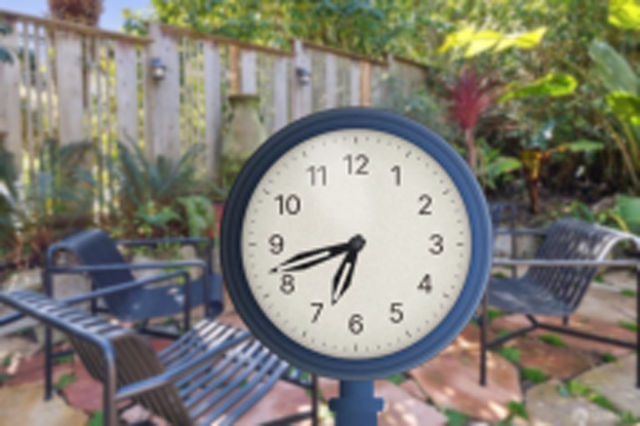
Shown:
**6:42**
